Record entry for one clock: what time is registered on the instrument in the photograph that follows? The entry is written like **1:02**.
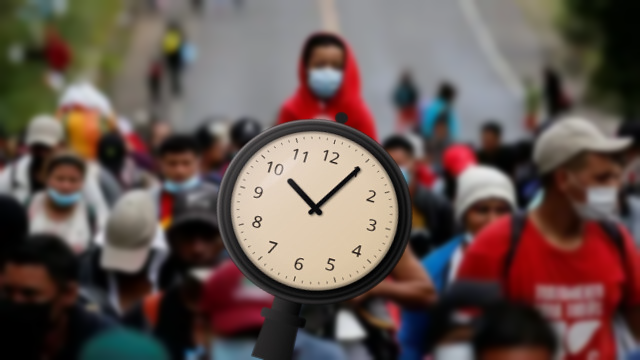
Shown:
**10:05**
